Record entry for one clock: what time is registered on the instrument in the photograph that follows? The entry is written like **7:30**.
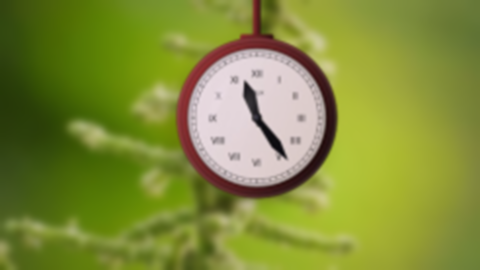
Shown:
**11:24**
